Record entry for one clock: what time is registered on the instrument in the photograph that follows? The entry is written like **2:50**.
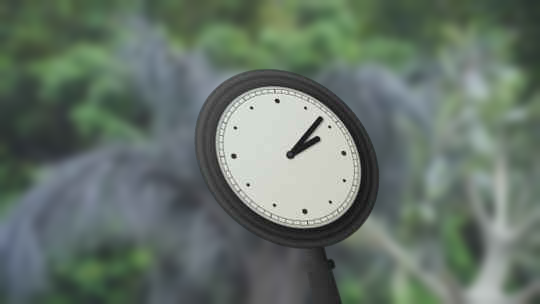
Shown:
**2:08**
